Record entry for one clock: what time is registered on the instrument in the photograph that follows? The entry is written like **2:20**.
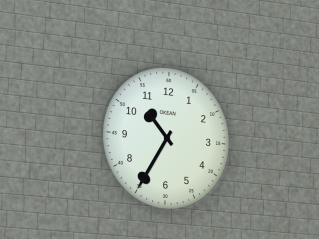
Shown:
**10:35**
